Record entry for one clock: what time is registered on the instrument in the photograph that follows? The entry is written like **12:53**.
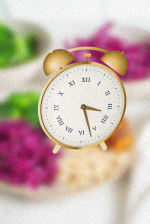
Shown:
**3:27**
